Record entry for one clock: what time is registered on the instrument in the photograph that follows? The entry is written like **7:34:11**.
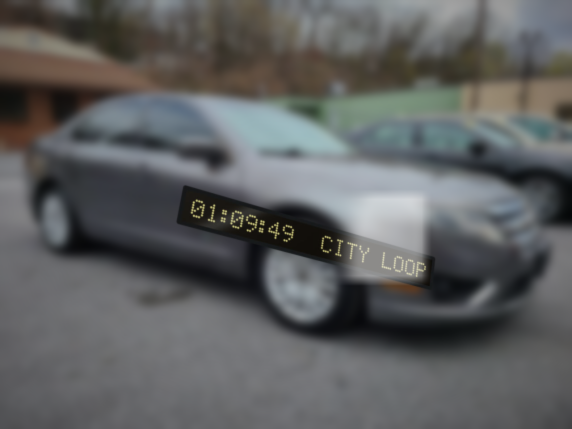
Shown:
**1:09:49**
